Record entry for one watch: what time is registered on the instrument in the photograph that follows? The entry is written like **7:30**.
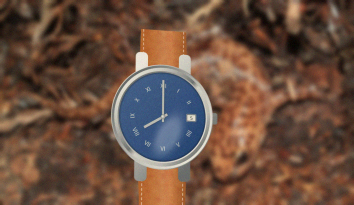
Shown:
**8:00**
